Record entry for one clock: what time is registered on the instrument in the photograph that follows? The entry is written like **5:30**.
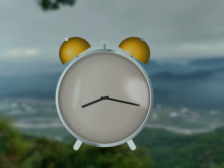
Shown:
**8:17**
